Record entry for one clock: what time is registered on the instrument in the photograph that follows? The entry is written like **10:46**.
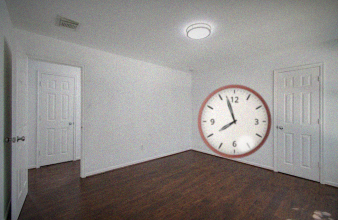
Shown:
**7:57**
